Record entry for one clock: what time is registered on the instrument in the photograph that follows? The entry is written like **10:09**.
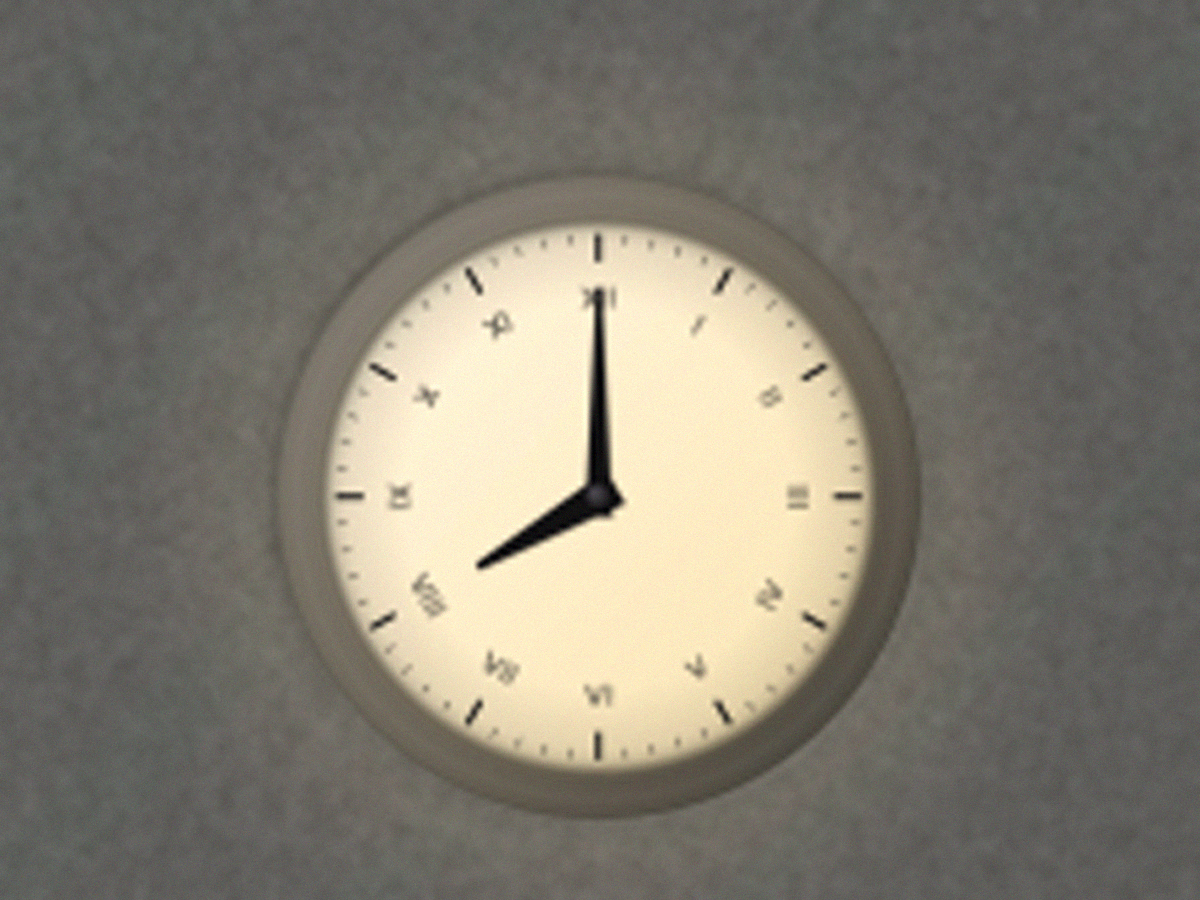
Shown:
**8:00**
